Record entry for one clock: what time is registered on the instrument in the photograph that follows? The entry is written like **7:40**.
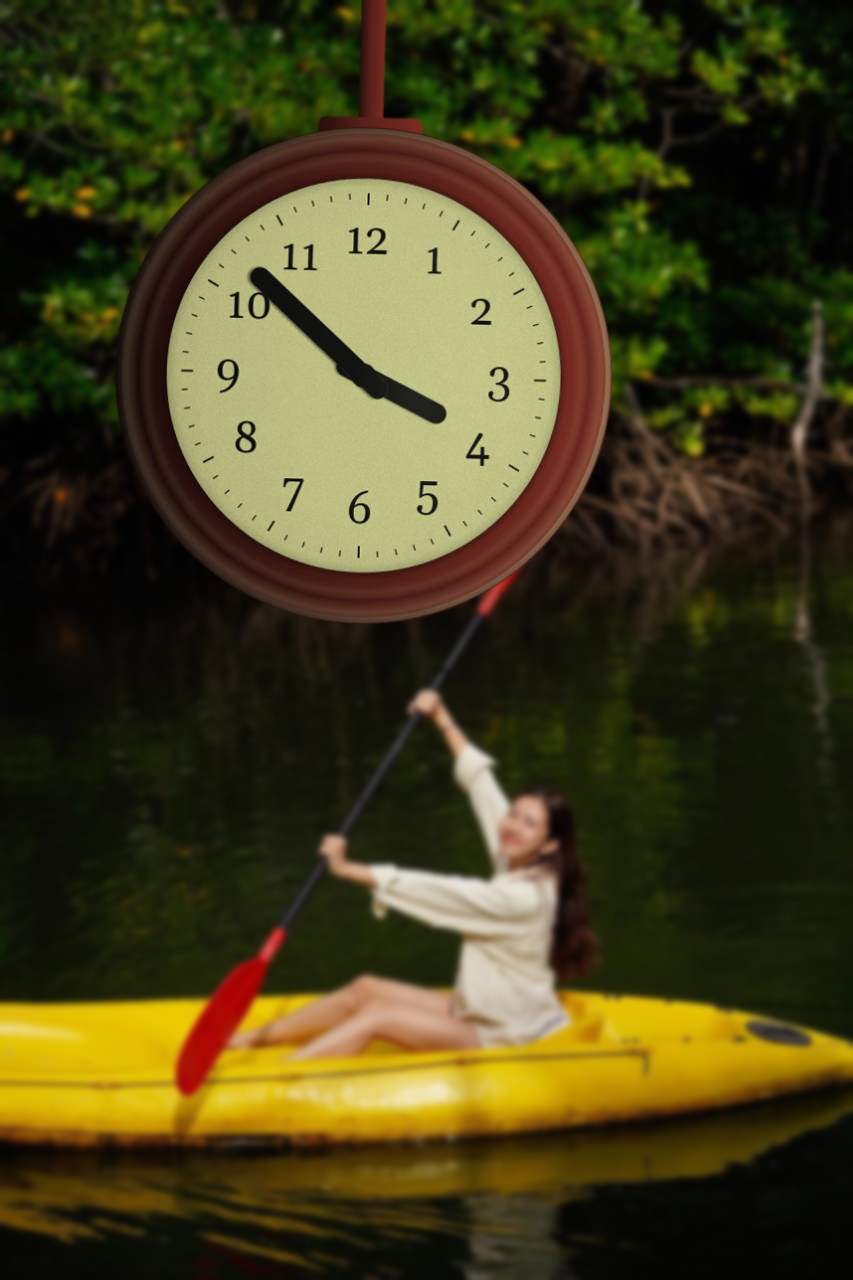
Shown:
**3:52**
